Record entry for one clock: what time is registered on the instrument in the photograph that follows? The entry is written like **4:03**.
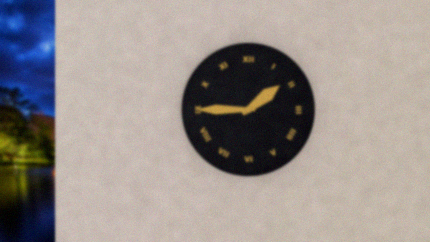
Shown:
**1:45**
